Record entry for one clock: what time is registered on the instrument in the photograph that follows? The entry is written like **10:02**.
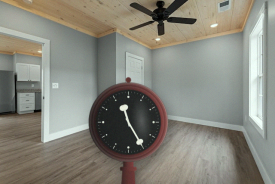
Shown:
**11:25**
